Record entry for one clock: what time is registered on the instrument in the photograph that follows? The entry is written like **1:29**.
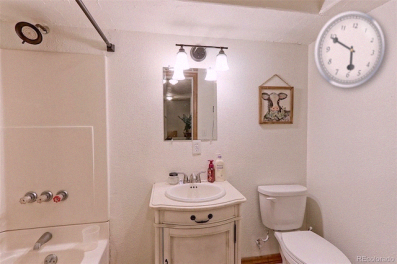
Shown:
**5:49**
